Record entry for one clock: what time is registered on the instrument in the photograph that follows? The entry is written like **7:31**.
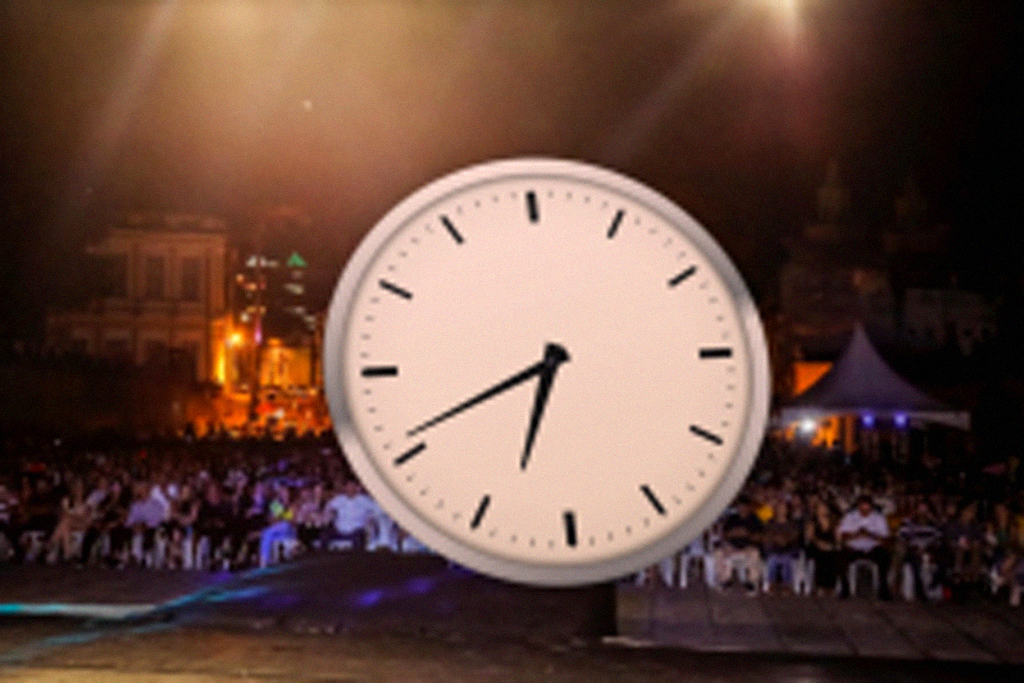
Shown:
**6:41**
